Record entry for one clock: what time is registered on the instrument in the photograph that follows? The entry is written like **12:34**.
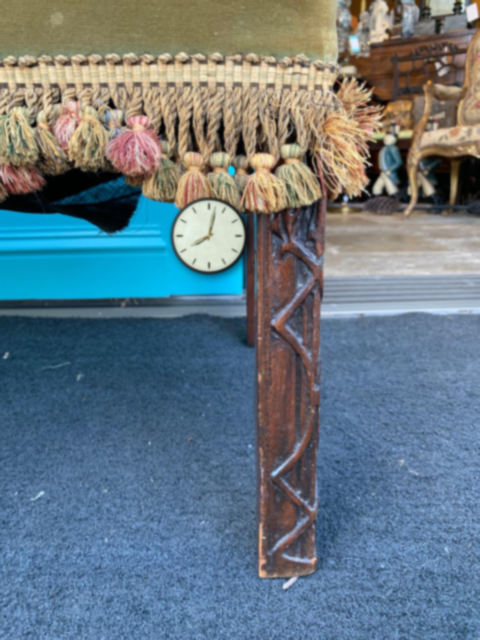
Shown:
**8:02**
